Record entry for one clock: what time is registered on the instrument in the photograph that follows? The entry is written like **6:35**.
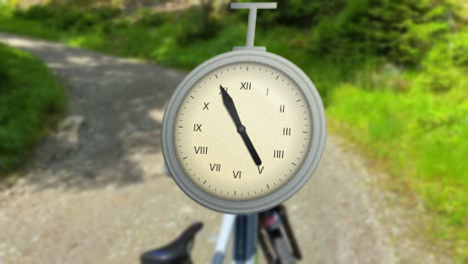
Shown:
**4:55**
